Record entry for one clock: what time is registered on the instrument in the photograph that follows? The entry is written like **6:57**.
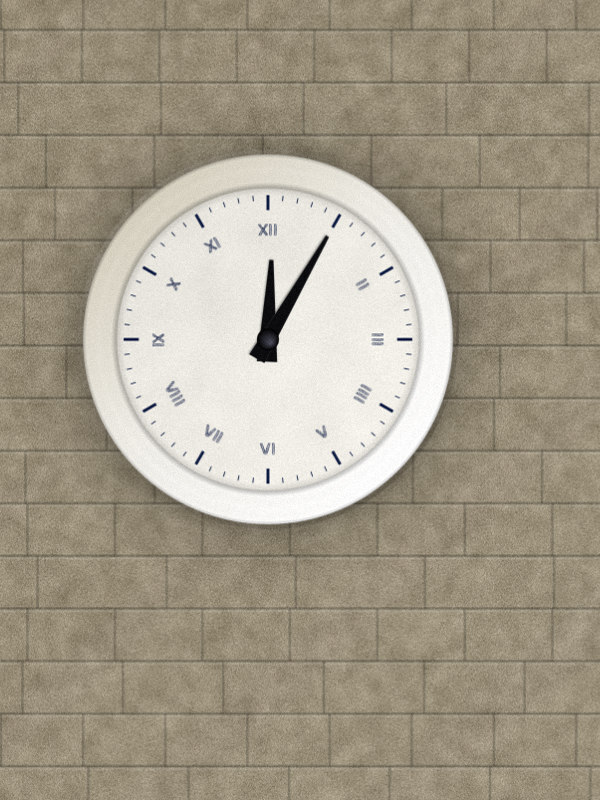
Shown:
**12:05**
